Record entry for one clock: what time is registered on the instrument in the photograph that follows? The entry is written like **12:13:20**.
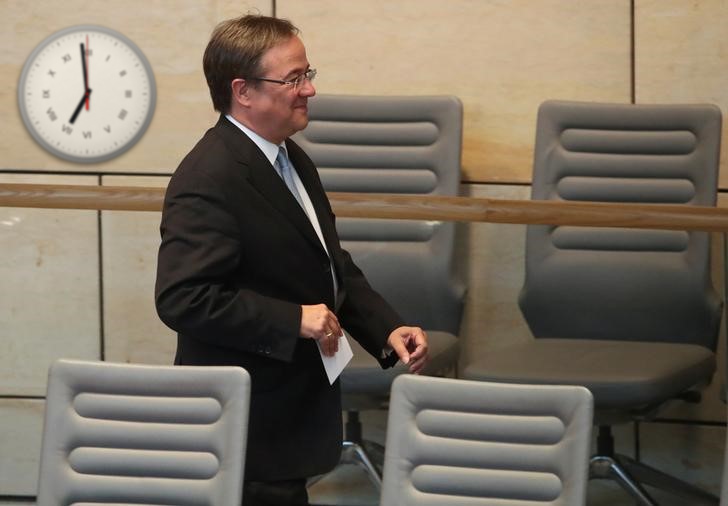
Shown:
**6:59:00**
